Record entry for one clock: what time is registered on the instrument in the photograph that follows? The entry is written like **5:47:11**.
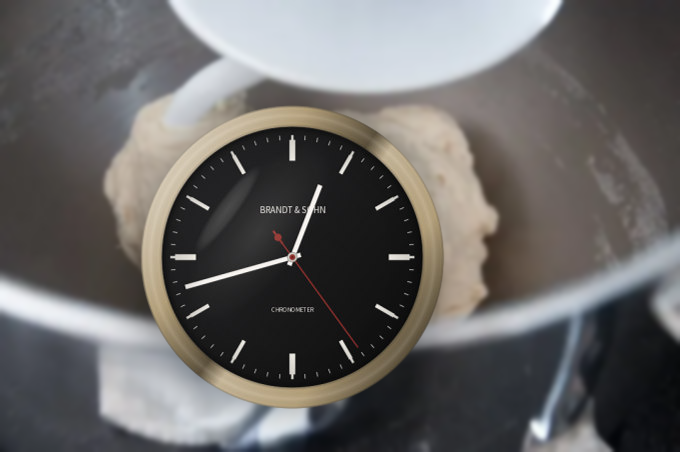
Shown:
**12:42:24**
